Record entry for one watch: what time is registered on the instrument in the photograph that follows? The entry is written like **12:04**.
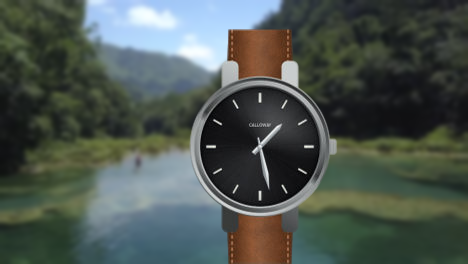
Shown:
**1:28**
